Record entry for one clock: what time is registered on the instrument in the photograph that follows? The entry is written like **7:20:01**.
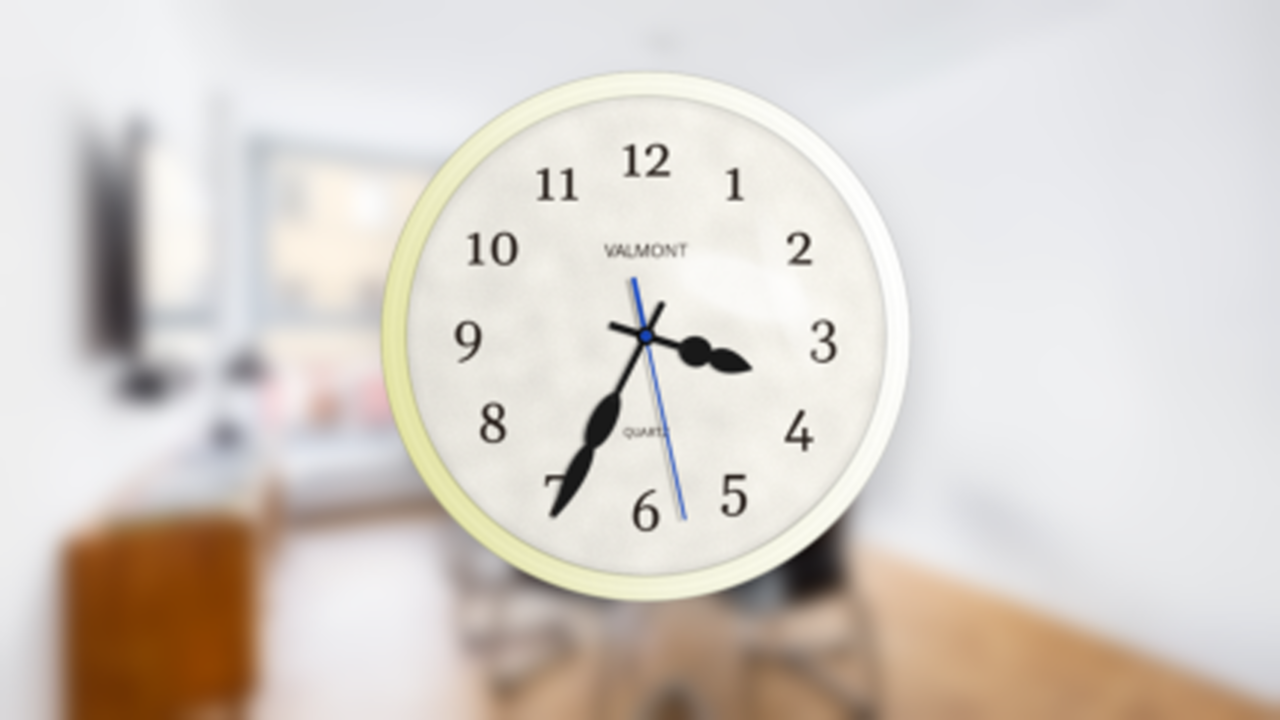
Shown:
**3:34:28**
